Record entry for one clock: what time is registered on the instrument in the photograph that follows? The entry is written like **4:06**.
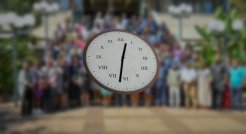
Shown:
**12:32**
